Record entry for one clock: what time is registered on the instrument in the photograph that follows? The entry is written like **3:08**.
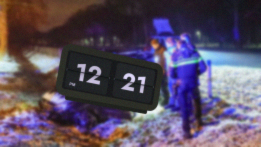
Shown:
**12:21**
